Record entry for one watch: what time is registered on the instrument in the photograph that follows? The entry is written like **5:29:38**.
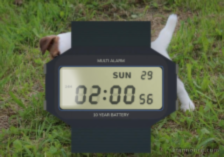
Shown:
**2:00:56**
